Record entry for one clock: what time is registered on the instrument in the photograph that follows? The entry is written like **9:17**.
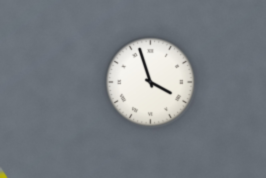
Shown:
**3:57**
